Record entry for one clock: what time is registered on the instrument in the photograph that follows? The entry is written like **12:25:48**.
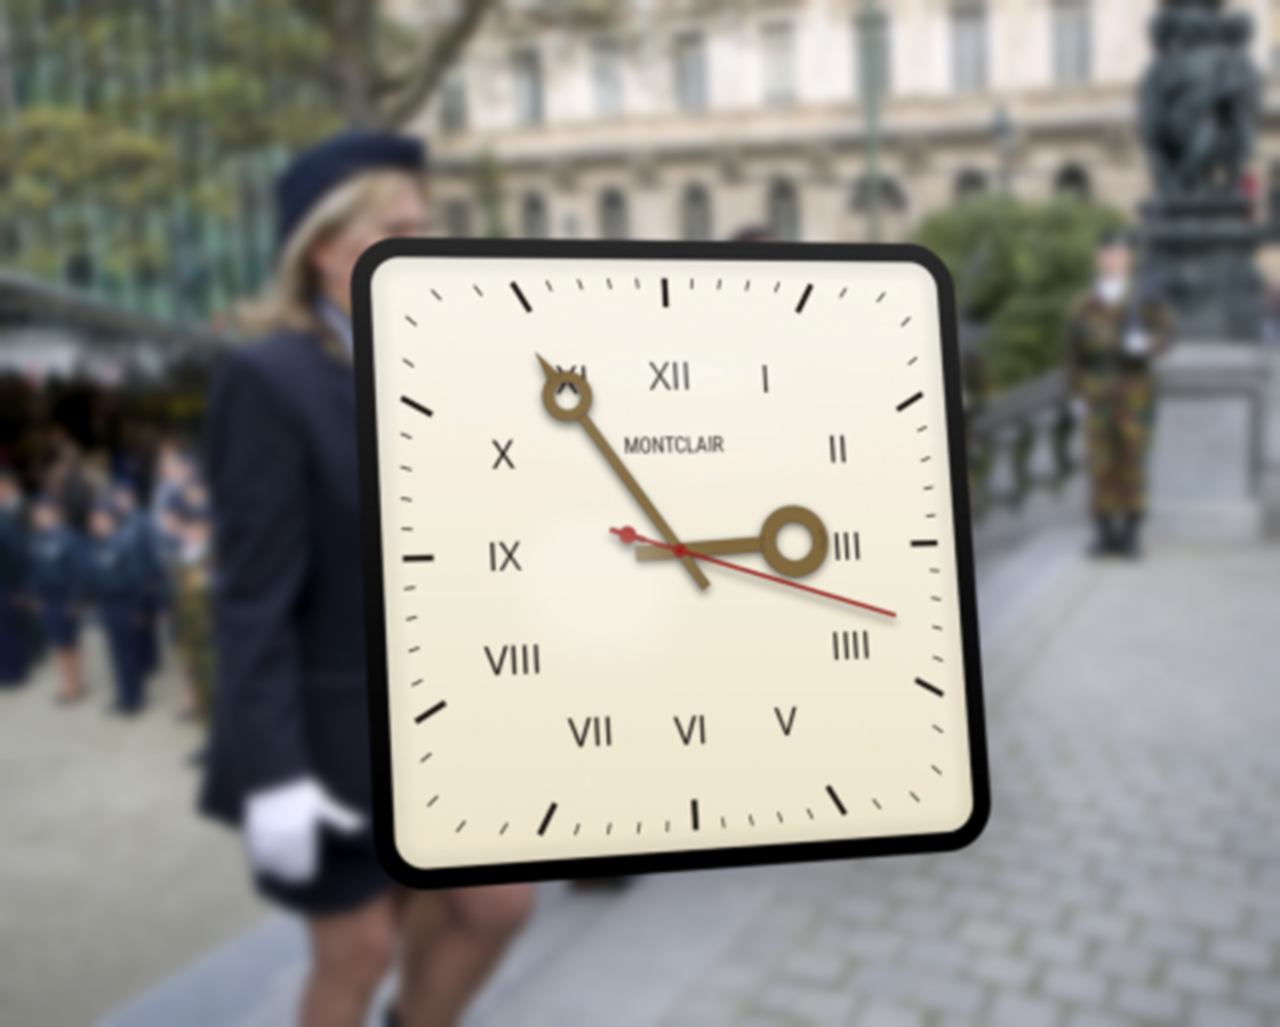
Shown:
**2:54:18**
